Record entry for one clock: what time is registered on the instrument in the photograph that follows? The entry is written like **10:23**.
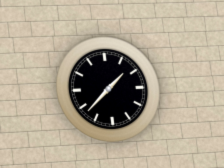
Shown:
**1:38**
